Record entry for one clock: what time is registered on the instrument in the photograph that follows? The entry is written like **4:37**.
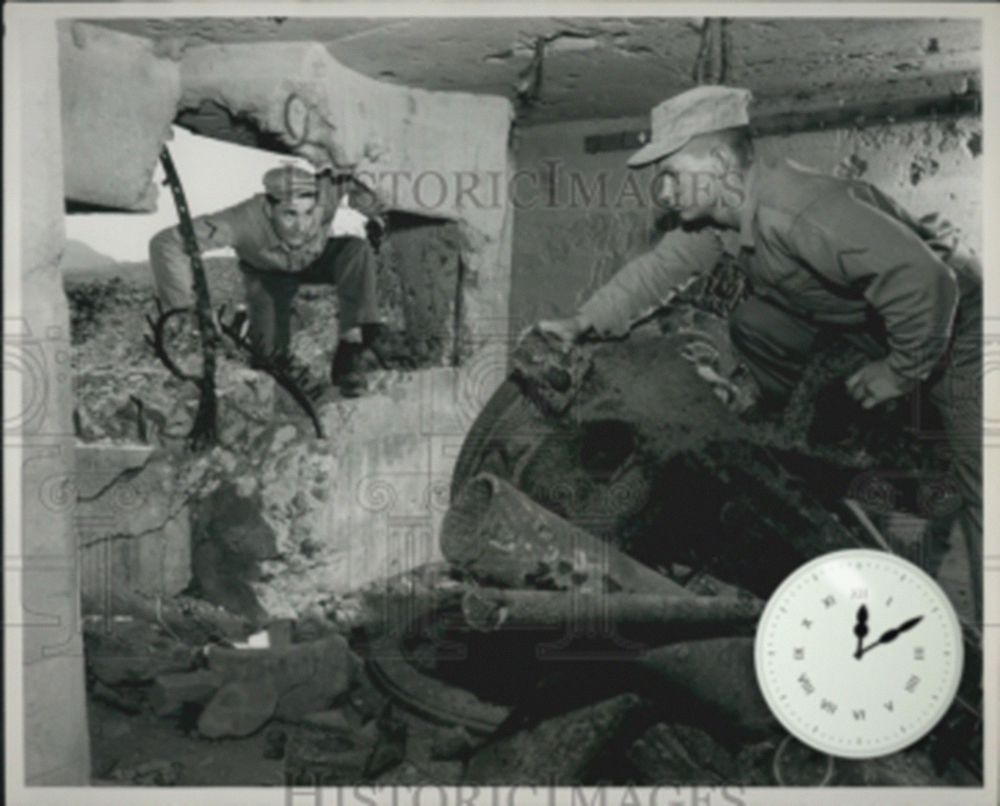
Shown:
**12:10**
